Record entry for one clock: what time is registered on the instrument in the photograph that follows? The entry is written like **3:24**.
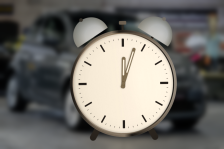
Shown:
**12:03**
